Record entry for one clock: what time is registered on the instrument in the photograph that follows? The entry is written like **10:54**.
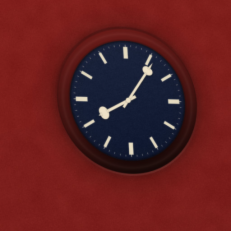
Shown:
**8:06**
